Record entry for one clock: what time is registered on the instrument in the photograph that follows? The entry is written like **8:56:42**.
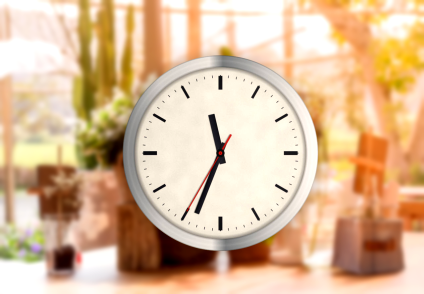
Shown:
**11:33:35**
